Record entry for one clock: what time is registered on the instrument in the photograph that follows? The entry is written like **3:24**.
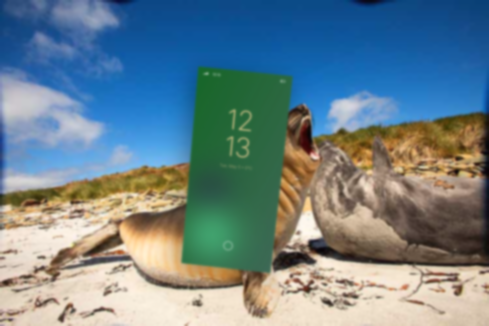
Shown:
**12:13**
